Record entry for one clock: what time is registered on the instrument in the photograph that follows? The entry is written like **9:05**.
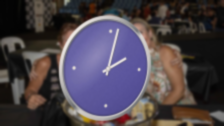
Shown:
**2:02**
